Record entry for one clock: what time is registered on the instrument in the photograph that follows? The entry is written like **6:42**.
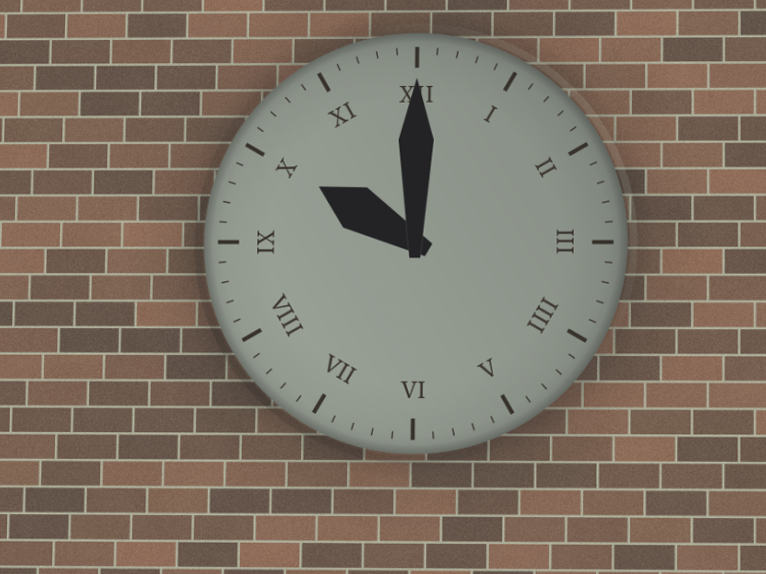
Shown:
**10:00**
